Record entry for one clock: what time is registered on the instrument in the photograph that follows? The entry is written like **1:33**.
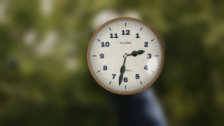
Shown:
**2:32**
